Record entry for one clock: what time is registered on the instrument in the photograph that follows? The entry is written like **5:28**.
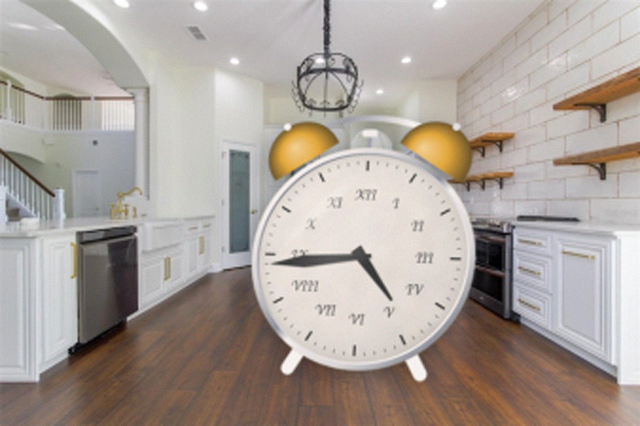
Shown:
**4:44**
